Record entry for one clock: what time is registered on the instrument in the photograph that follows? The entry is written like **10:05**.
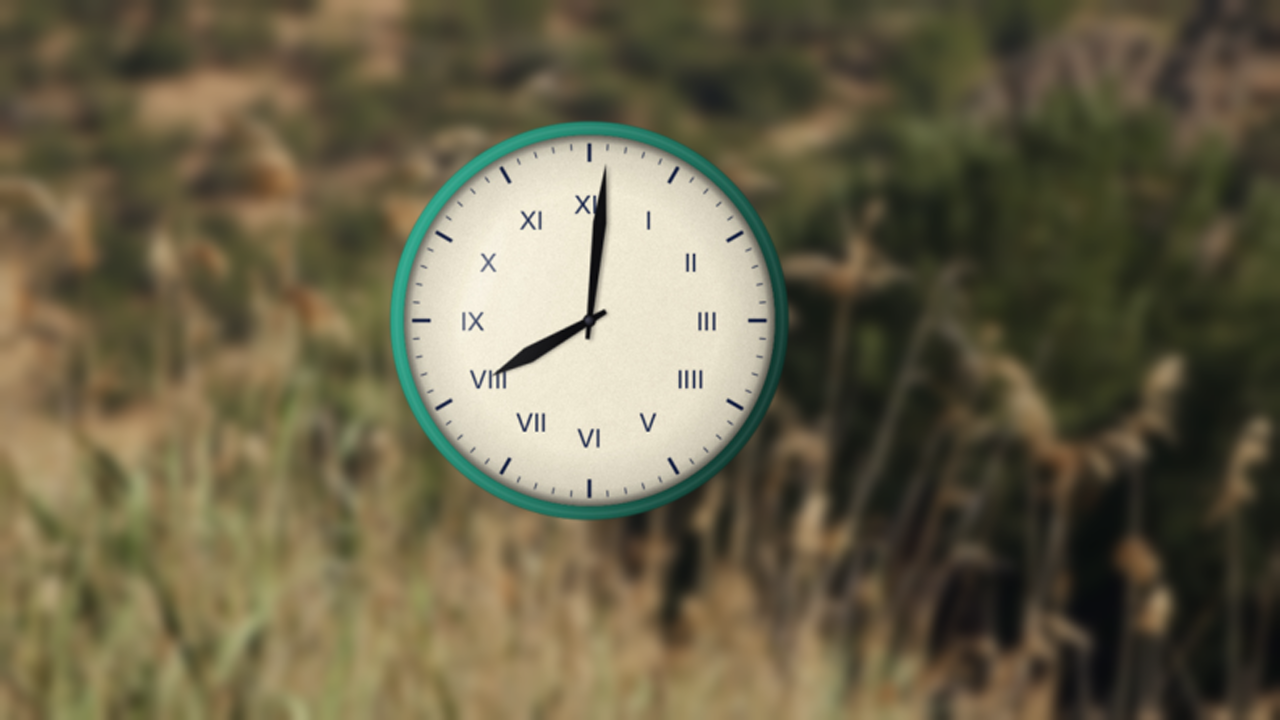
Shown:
**8:01**
